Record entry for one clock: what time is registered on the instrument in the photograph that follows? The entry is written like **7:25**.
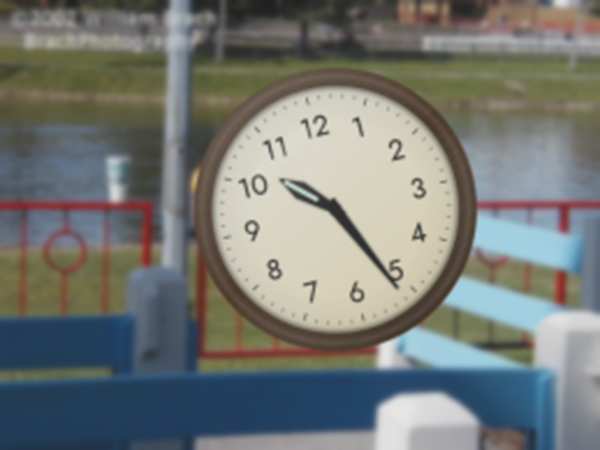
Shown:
**10:26**
